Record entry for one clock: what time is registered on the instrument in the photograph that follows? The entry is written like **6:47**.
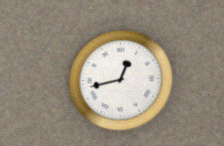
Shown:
**12:43**
